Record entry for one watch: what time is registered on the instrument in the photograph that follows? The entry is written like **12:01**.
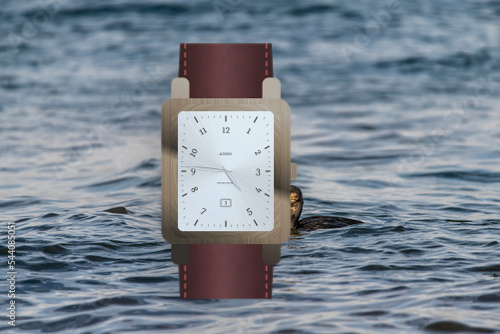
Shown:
**4:46**
